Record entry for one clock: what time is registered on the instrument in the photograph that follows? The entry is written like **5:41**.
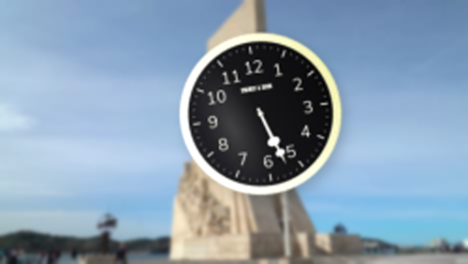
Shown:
**5:27**
